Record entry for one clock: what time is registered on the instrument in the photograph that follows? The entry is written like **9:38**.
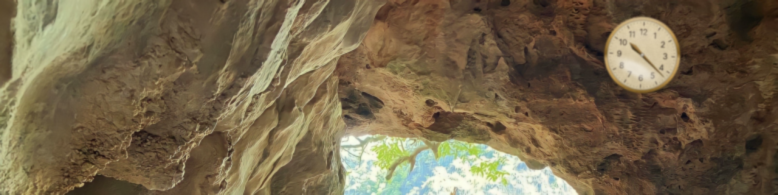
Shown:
**10:22**
